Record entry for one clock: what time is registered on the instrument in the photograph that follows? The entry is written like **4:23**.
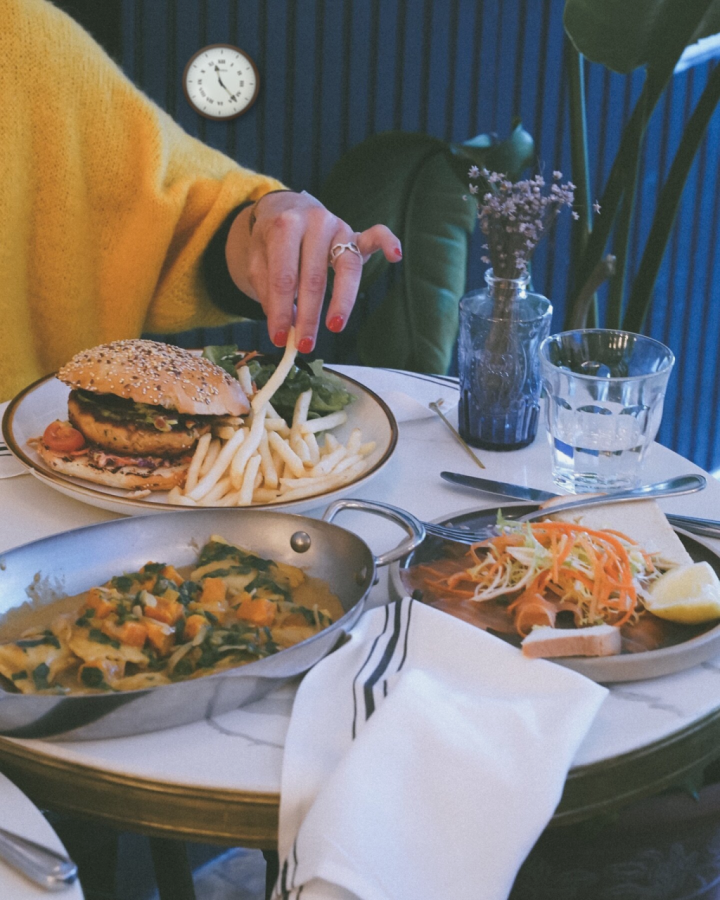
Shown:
**11:23**
